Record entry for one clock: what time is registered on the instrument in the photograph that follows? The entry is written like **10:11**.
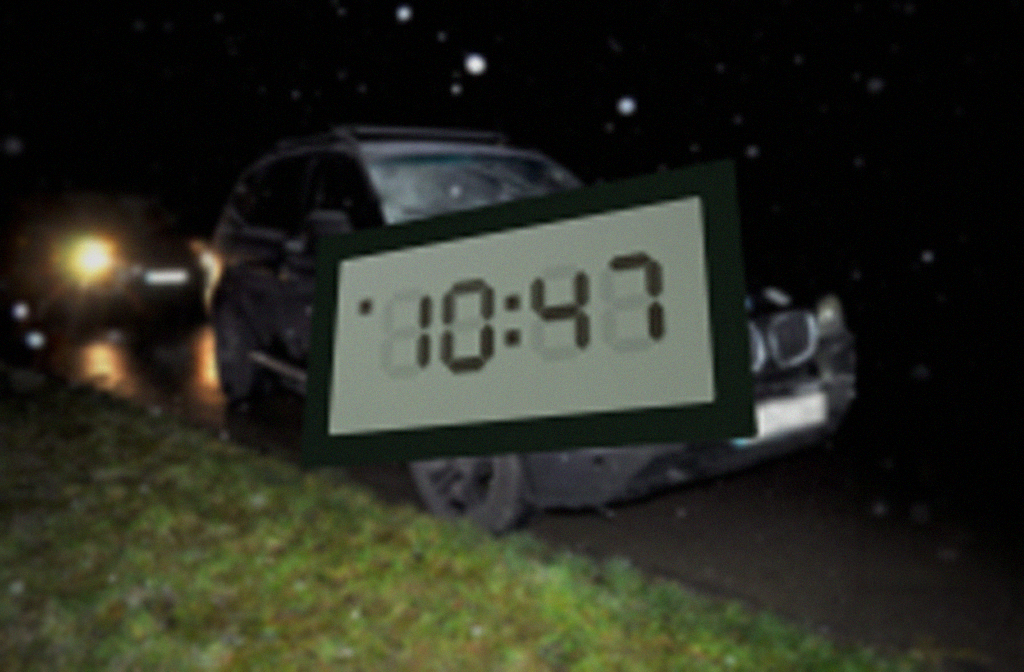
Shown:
**10:47**
